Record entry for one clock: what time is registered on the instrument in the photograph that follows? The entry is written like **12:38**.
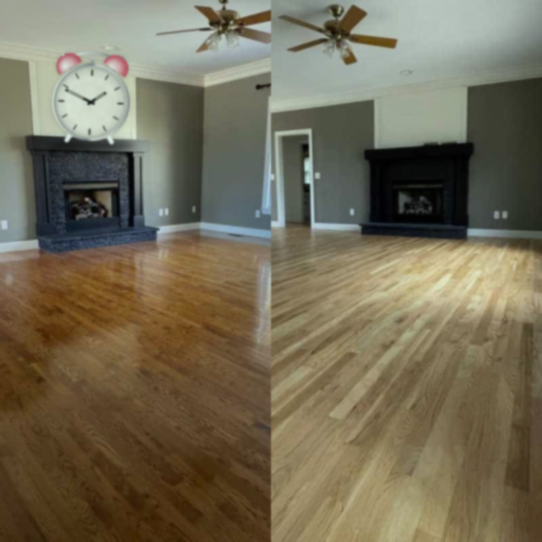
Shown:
**1:49**
